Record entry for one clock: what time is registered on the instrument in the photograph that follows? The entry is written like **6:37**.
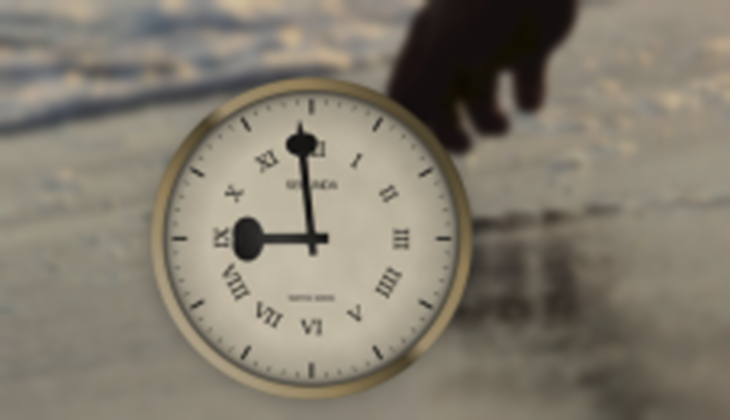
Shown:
**8:59**
